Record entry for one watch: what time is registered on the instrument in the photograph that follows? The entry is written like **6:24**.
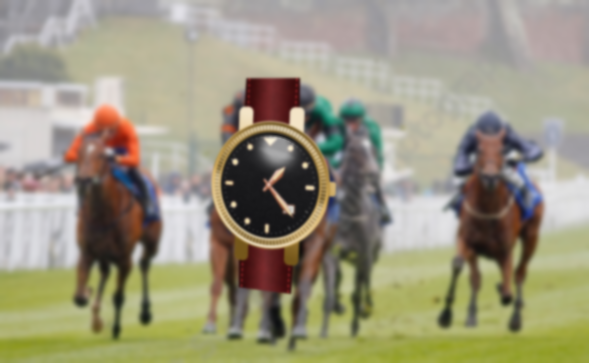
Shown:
**1:23**
